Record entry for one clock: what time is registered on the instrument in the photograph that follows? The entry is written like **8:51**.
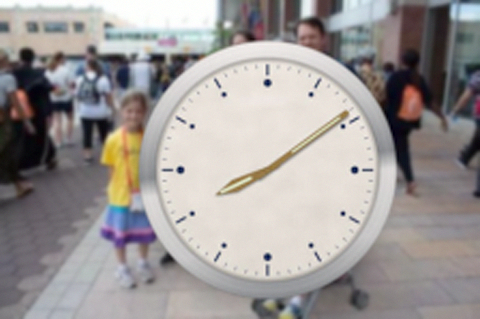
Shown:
**8:09**
